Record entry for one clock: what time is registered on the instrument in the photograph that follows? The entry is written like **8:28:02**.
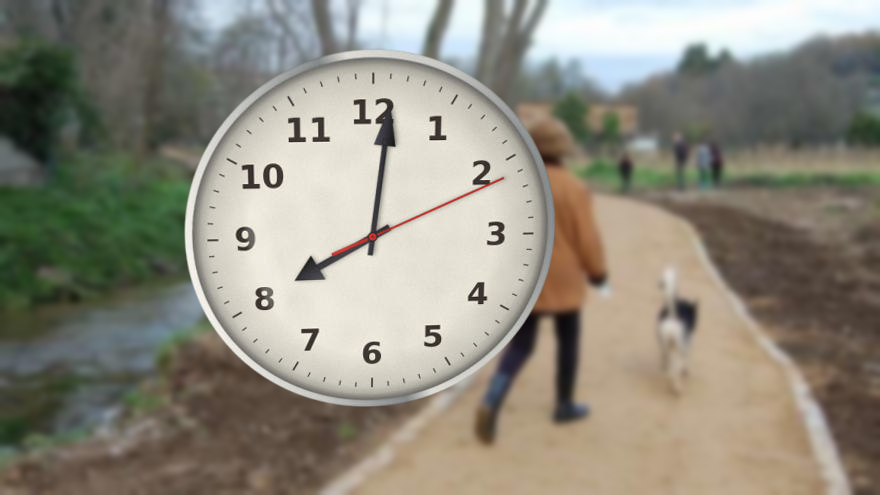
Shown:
**8:01:11**
